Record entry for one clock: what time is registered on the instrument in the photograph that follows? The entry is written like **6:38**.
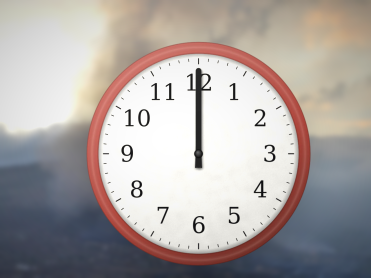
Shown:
**12:00**
